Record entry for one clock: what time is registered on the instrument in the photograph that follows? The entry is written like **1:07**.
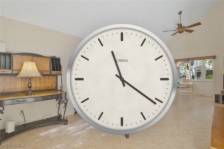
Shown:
**11:21**
